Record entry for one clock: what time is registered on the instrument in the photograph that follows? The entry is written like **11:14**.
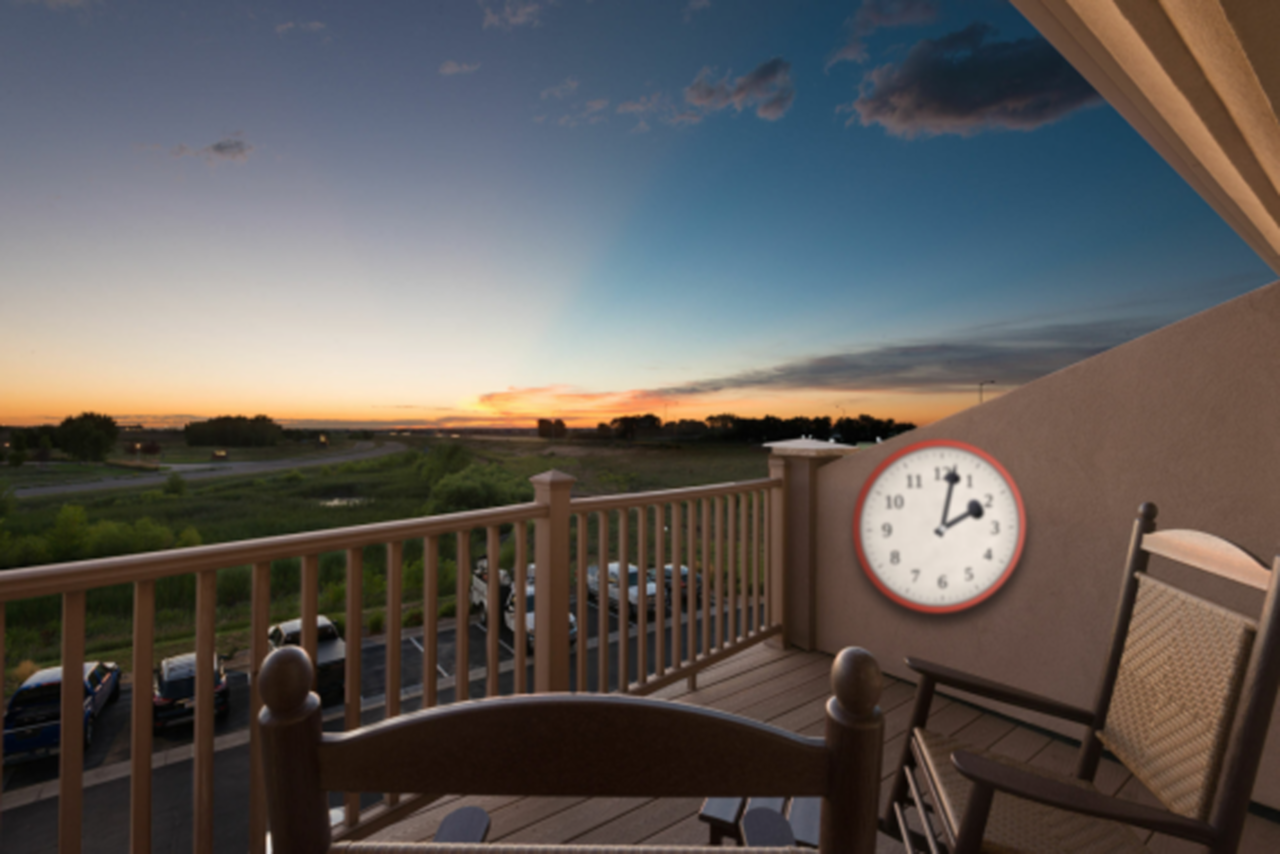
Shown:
**2:02**
